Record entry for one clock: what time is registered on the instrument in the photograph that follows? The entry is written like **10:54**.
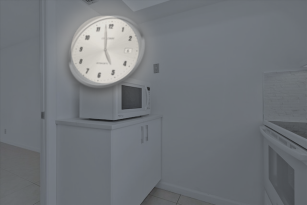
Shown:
**4:58**
